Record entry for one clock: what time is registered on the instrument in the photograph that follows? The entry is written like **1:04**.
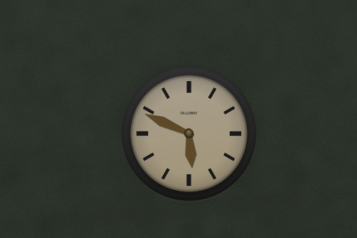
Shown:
**5:49**
